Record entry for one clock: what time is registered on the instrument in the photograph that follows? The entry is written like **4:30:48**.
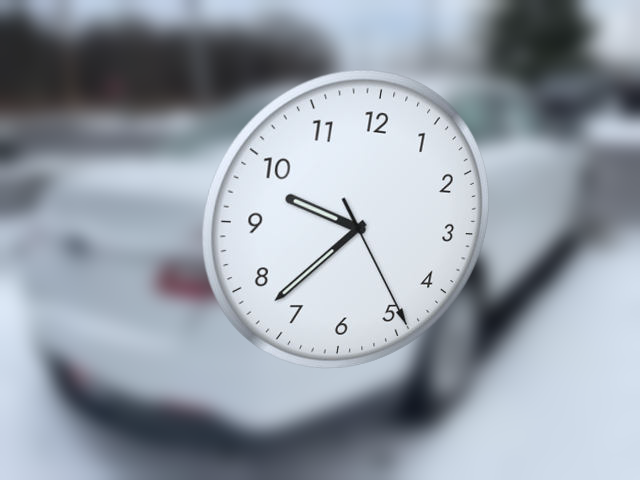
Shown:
**9:37:24**
